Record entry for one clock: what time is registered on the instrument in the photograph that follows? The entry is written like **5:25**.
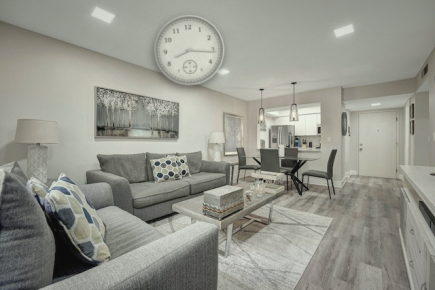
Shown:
**8:16**
